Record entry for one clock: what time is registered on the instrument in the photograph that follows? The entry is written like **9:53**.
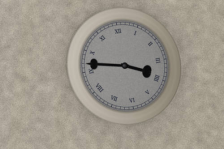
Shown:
**3:47**
